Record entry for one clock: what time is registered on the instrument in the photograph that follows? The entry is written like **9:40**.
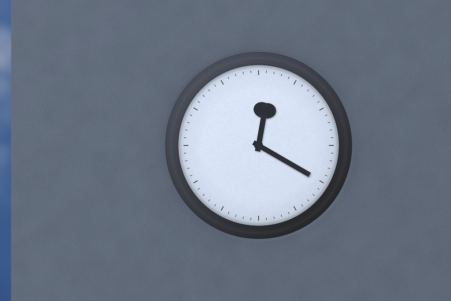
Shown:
**12:20**
